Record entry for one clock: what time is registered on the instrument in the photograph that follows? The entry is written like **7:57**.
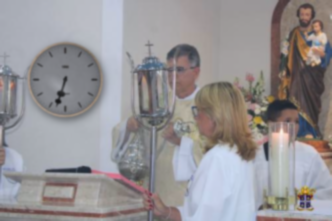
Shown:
**6:33**
